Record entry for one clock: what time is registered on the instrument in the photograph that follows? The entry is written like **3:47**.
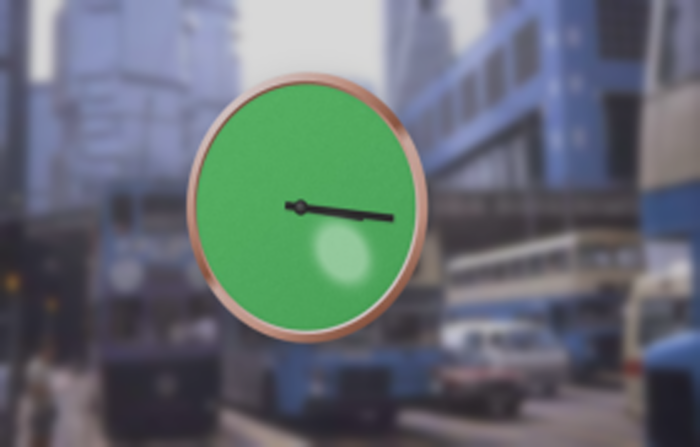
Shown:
**3:16**
